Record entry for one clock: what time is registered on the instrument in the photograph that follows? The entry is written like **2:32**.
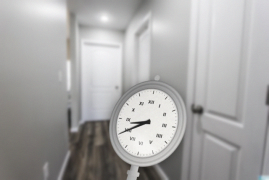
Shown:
**8:40**
